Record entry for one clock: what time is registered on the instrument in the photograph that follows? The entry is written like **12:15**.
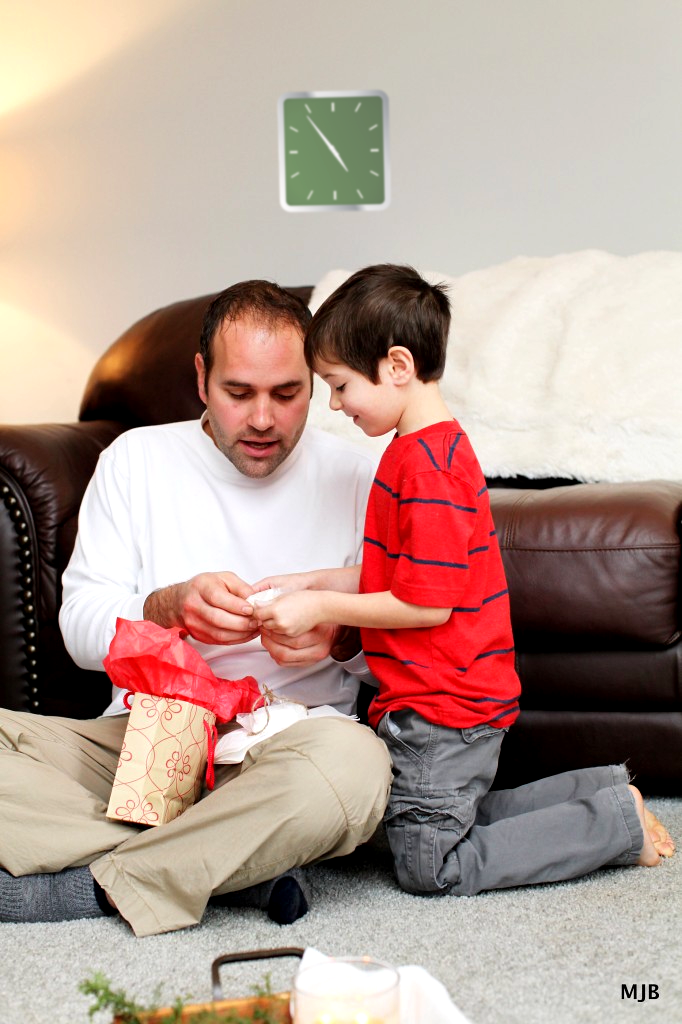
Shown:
**4:54**
